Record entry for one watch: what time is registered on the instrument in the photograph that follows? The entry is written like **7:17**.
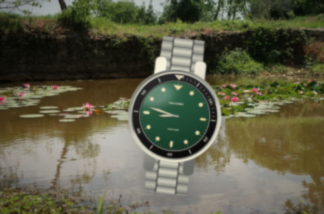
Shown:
**8:47**
